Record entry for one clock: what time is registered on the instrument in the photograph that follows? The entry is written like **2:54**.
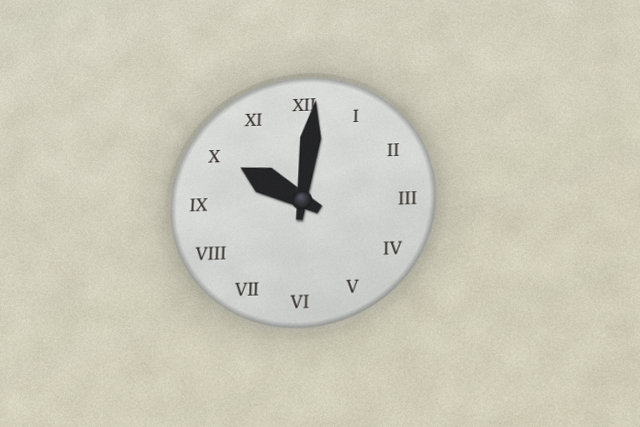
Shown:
**10:01**
